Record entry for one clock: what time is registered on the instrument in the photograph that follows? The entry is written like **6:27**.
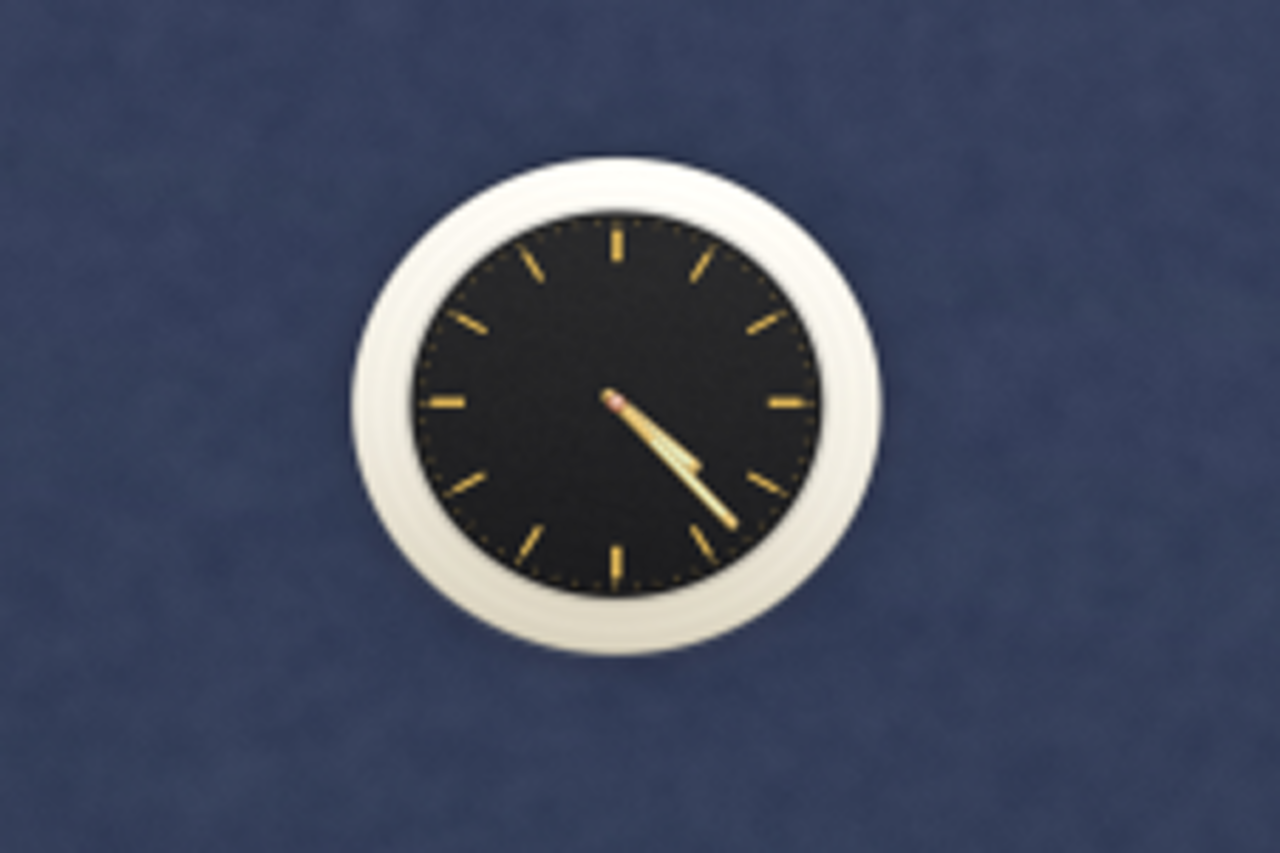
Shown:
**4:23**
